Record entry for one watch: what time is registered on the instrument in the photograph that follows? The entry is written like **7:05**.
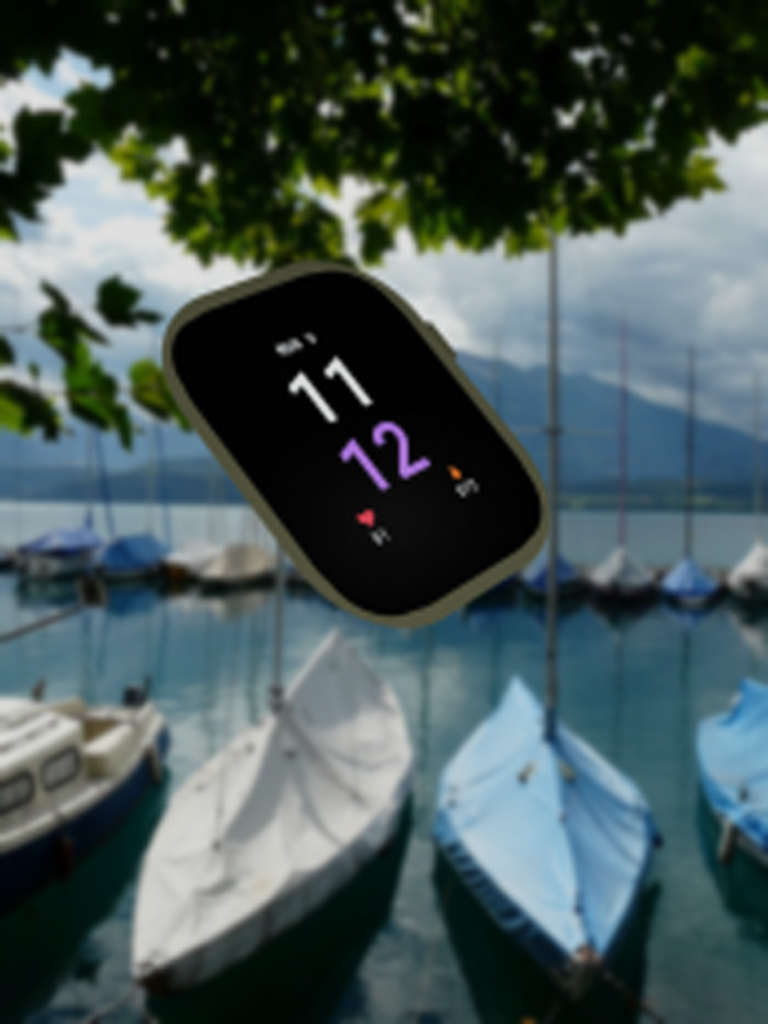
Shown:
**11:12**
